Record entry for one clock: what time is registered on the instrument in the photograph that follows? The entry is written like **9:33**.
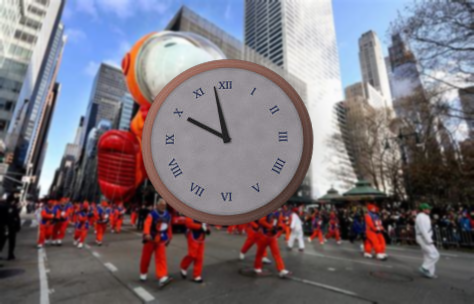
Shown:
**9:58**
